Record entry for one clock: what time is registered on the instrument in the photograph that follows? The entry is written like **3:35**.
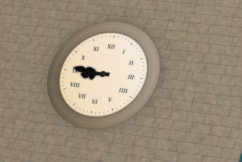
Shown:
**8:46**
